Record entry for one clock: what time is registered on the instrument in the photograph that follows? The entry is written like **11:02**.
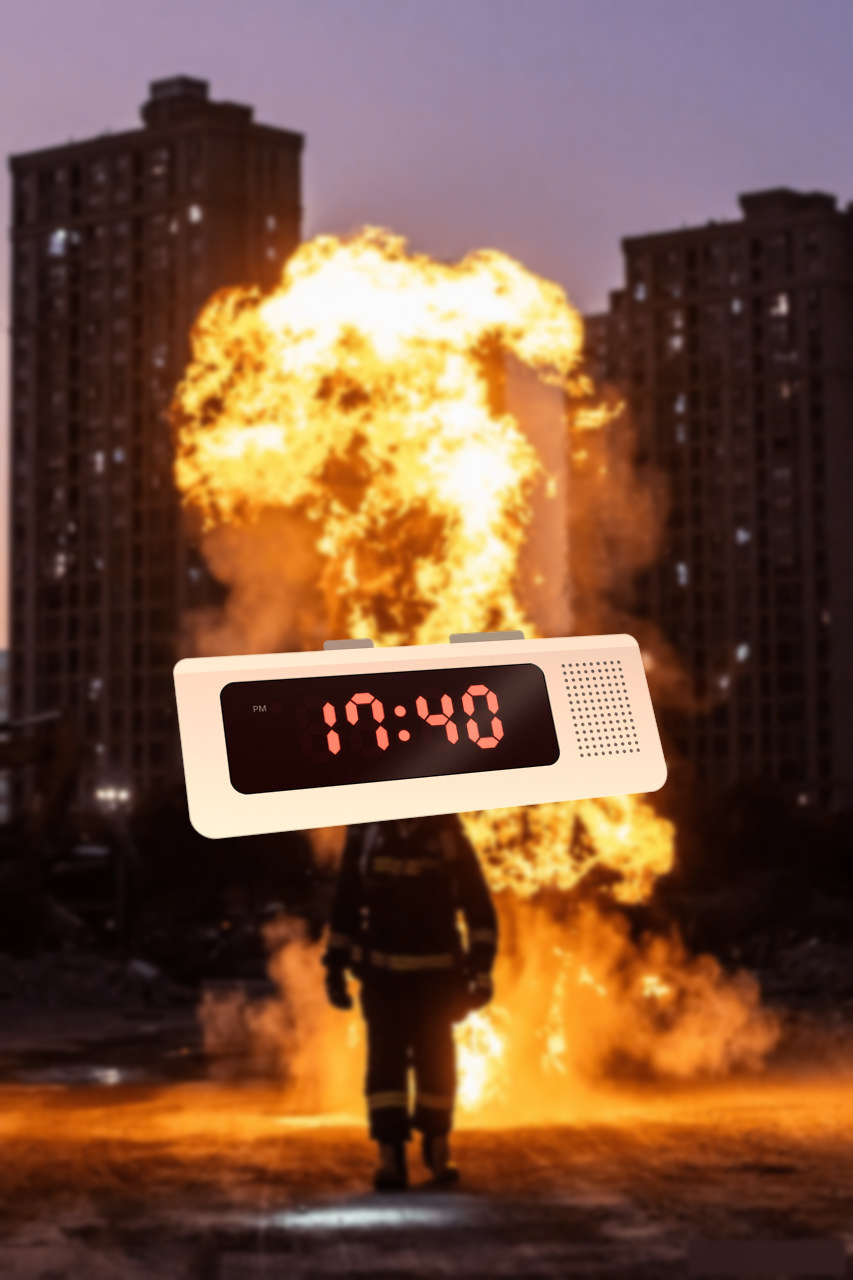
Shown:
**17:40**
